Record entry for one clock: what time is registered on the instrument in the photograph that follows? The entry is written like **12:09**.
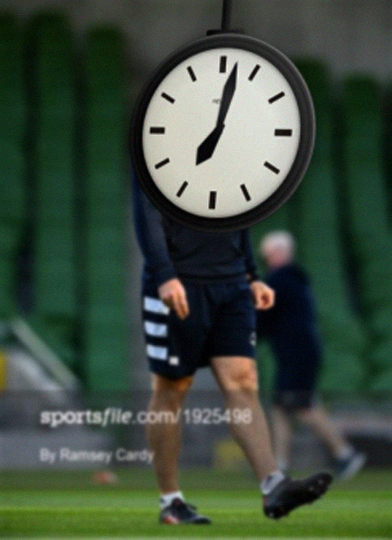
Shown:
**7:02**
